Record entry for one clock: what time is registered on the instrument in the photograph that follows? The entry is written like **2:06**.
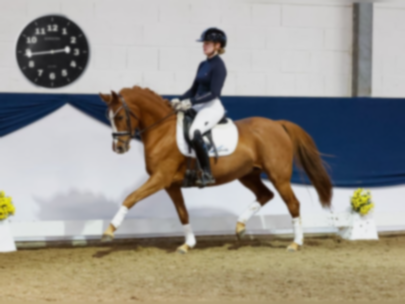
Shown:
**2:44**
